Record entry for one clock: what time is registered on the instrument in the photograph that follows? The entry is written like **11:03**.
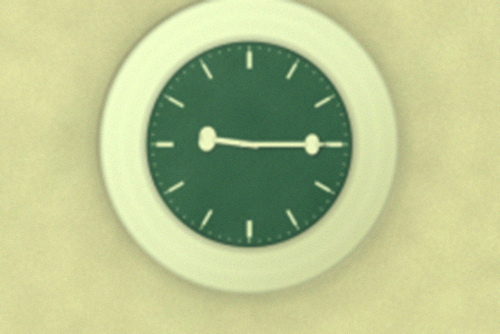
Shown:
**9:15**
